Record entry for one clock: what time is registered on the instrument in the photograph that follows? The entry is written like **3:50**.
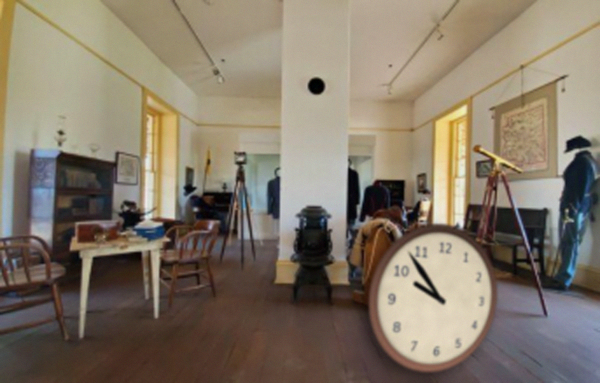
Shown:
**9:53**
